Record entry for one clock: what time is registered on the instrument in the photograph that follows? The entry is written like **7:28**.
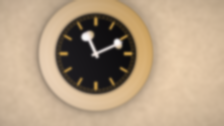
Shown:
**11:11**
